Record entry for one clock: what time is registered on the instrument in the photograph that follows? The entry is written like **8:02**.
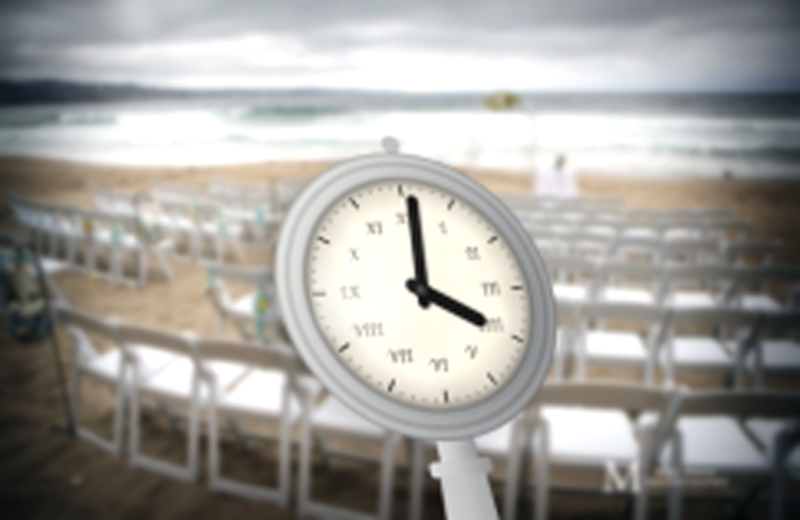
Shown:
**4:01**
